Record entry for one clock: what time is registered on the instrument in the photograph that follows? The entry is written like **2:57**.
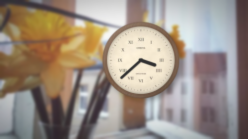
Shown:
**3:38**
